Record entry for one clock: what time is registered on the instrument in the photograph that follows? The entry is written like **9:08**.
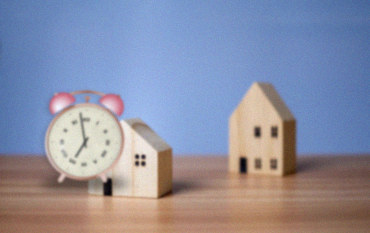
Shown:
**6:58**
